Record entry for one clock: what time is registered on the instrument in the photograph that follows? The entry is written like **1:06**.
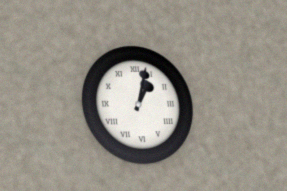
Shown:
**1:03**
